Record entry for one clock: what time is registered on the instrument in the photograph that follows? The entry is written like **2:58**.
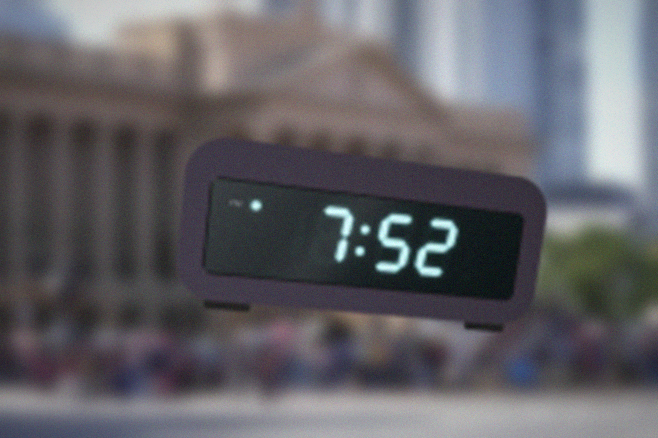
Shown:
**7:52**
